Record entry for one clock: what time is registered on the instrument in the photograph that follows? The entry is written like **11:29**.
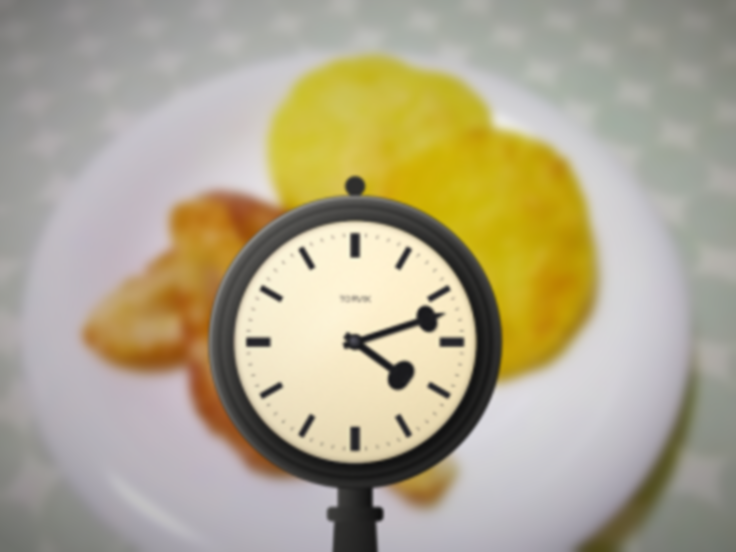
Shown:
**4:12**
